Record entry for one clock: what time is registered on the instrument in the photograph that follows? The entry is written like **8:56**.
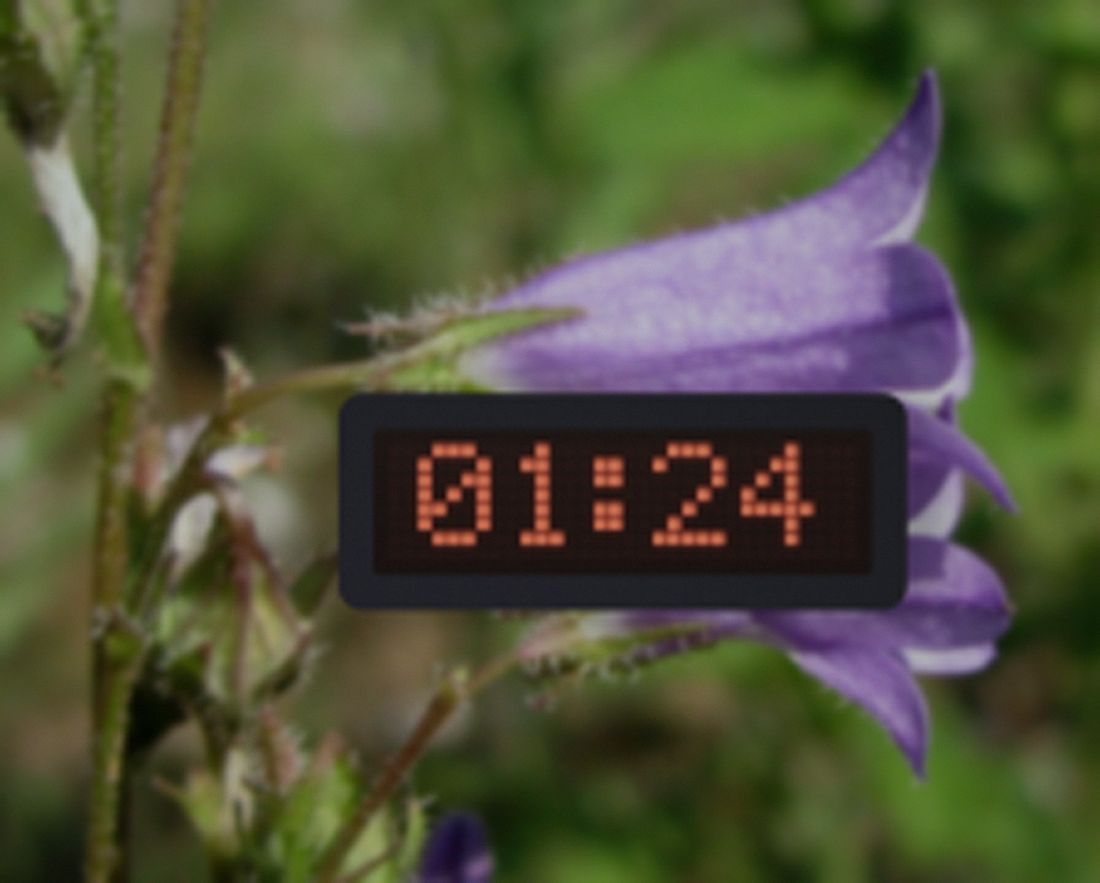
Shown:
**1:24**
